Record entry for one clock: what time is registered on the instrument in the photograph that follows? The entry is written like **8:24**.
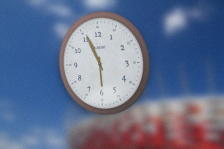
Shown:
**5:56**
